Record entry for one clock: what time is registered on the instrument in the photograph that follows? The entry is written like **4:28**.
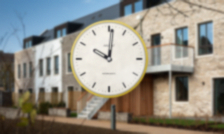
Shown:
**10:01**
